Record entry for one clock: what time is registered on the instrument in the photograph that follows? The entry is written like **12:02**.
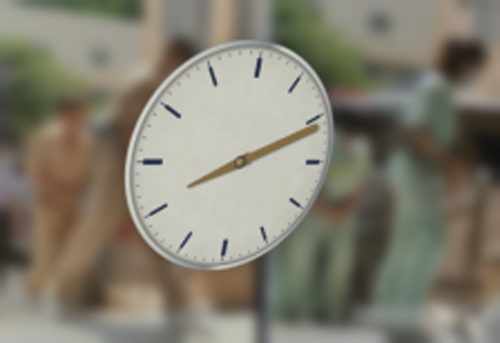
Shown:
**8:11**
